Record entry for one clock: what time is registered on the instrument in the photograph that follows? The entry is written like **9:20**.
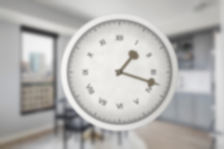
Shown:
**1:18**
